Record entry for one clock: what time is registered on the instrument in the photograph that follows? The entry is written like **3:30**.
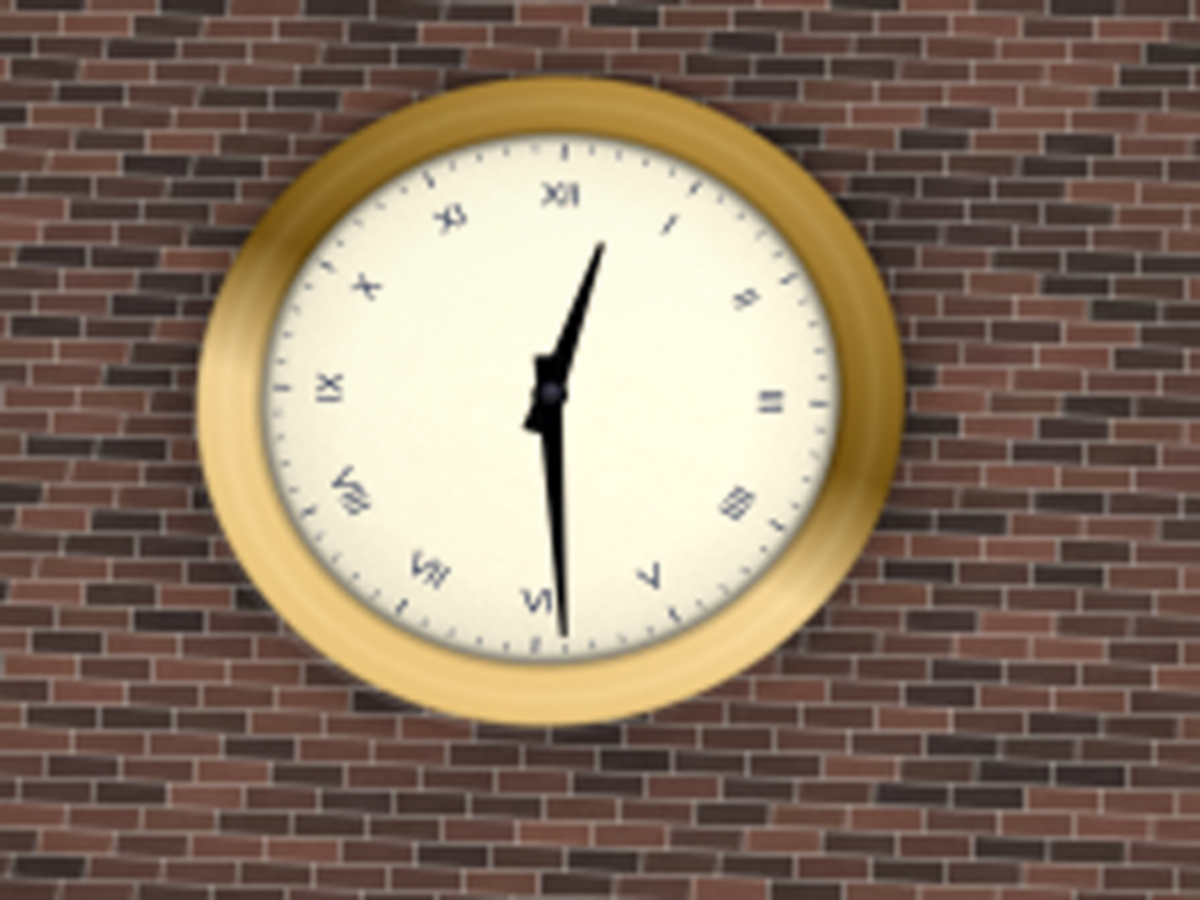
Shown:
**12:29**
